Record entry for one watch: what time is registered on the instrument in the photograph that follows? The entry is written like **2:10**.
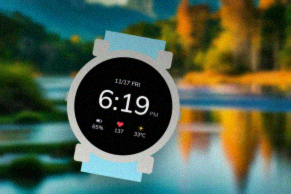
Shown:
**6:19**
